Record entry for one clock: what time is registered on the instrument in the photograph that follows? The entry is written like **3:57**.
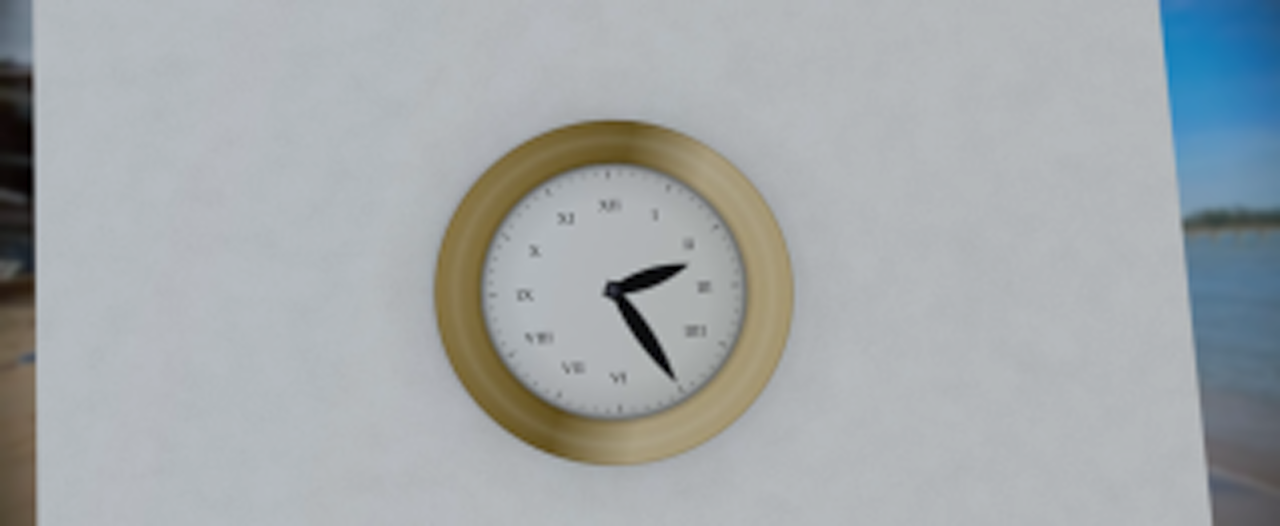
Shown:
**2:25**
